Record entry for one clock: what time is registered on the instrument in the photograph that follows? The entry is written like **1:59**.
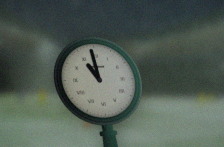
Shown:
**10:59**
